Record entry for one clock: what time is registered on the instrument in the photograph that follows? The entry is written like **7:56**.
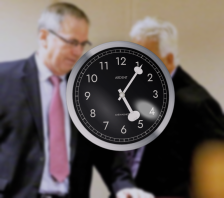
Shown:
**5:06**
